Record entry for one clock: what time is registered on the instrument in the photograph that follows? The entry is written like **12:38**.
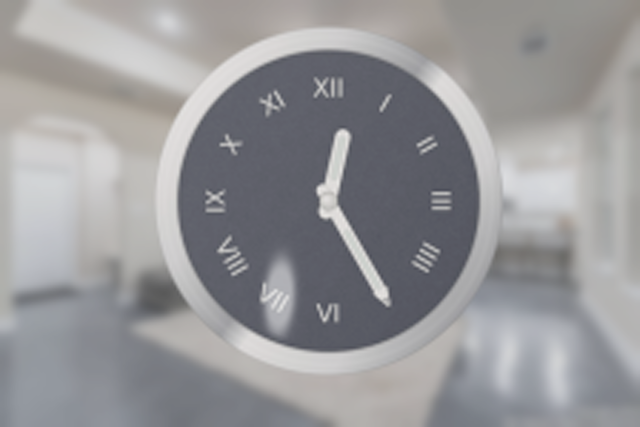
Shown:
**12:25**
